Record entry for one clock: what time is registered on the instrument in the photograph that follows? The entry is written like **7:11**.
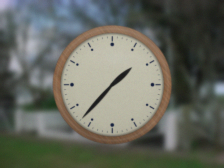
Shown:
**1:37**
